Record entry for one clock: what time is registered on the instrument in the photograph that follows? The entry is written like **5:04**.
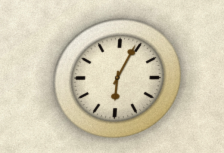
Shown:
**6:04**
